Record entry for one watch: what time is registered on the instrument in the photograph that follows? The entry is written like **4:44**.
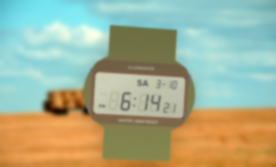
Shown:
**6:14**
